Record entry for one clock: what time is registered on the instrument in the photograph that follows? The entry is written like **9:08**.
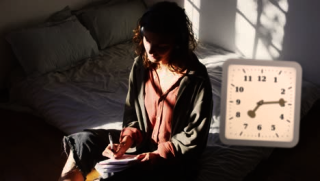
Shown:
**7:14**
